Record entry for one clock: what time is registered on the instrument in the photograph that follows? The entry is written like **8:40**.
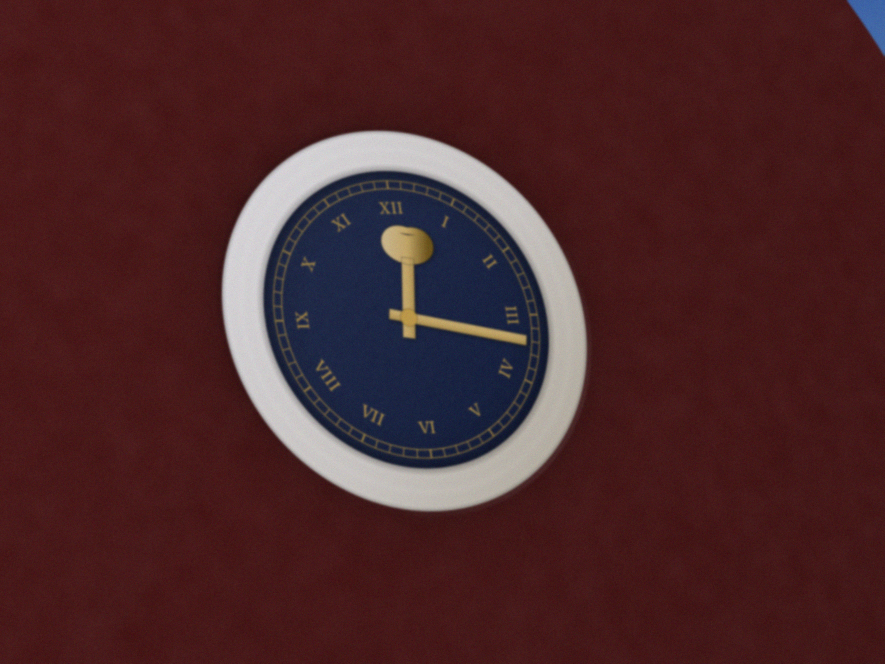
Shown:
**12:17**
